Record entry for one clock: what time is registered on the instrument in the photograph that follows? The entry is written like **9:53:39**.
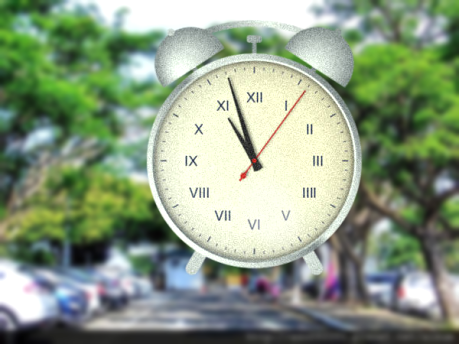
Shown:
**10:57:06**
